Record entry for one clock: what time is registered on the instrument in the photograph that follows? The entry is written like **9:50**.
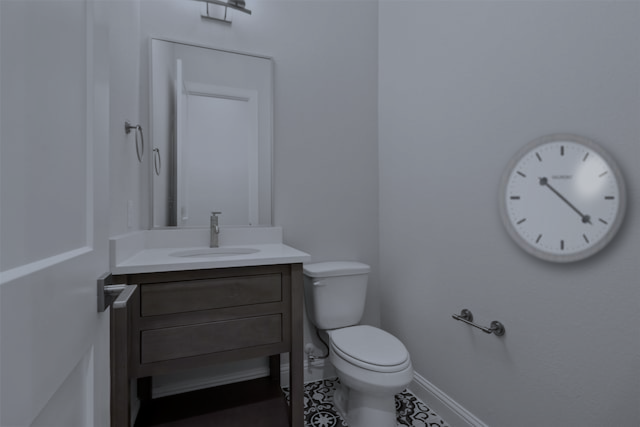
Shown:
**10:22**
